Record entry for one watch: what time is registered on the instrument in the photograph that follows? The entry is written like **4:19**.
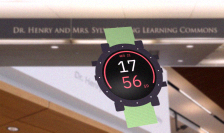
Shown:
**17:56**
